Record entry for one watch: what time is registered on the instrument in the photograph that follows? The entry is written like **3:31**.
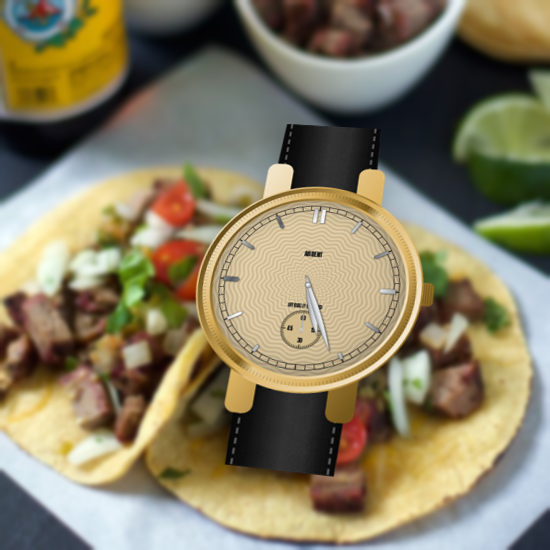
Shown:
**5:26**
